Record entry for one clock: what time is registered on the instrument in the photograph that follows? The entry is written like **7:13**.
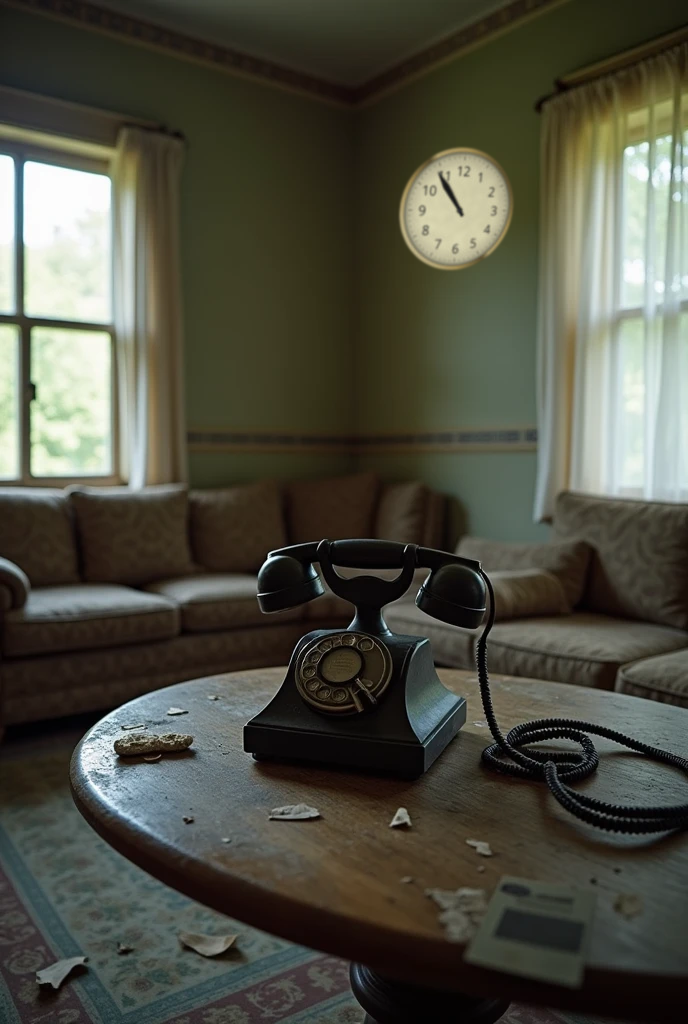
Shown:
**10:54**
